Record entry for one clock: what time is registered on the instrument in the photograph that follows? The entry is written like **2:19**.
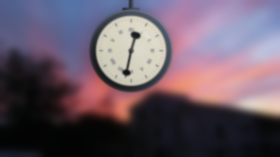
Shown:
**12:32**
